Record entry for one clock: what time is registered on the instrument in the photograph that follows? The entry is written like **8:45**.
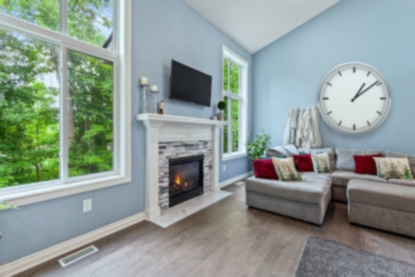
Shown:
**1:09**
